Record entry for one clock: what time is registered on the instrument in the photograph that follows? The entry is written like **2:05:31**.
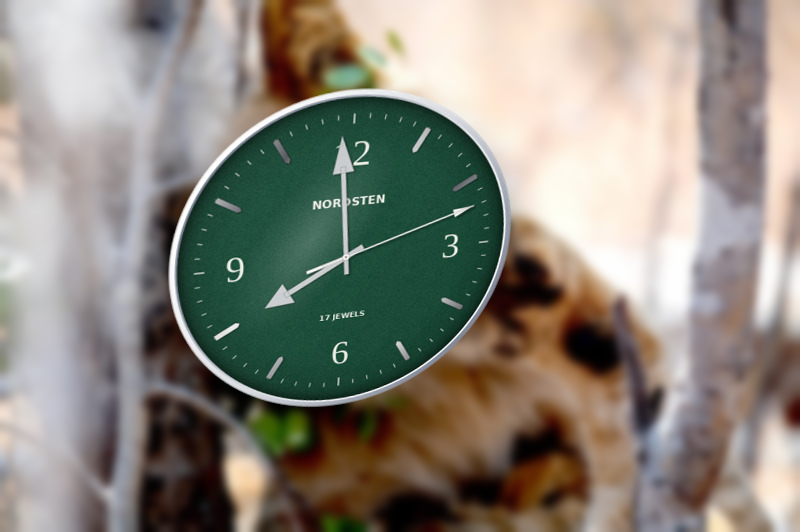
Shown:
**7:59:12**
